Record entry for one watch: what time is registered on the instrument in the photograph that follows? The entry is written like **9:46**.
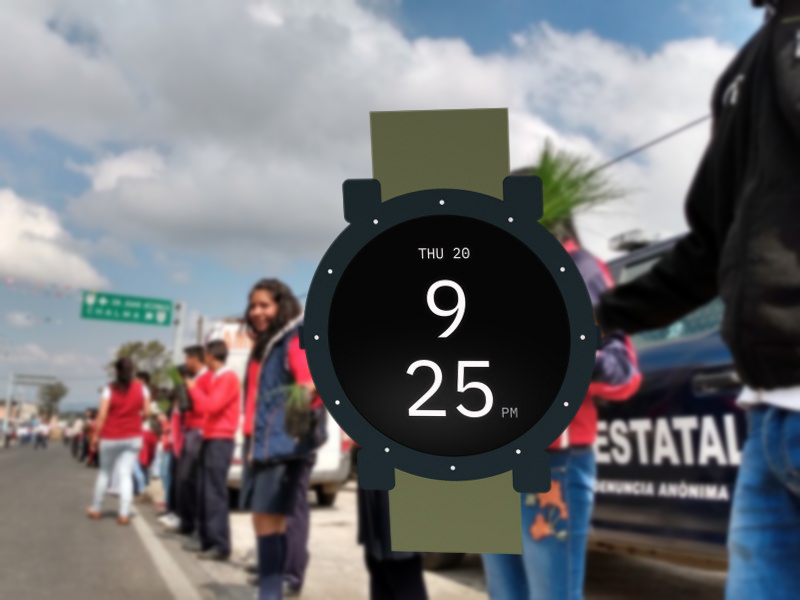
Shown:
**9:25**
